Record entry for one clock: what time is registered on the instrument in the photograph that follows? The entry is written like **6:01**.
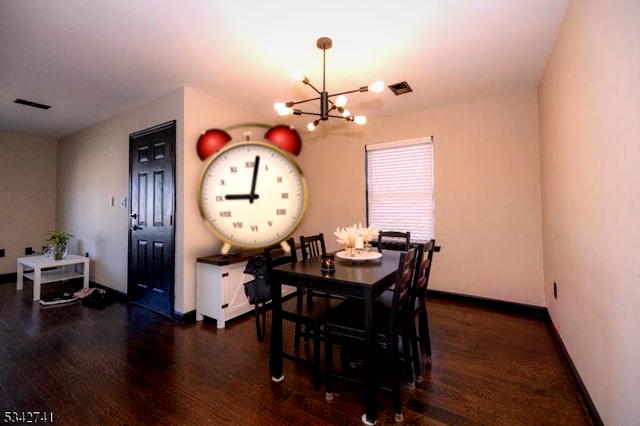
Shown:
**9:02**
